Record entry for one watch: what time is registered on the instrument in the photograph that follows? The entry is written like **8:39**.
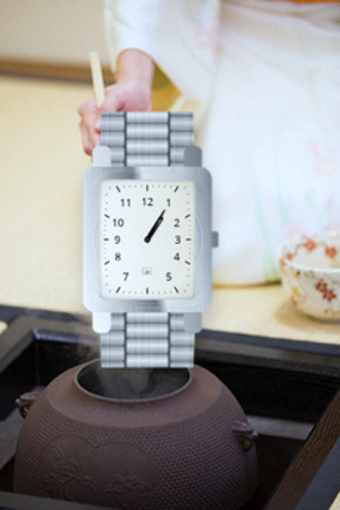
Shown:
**1:05**
